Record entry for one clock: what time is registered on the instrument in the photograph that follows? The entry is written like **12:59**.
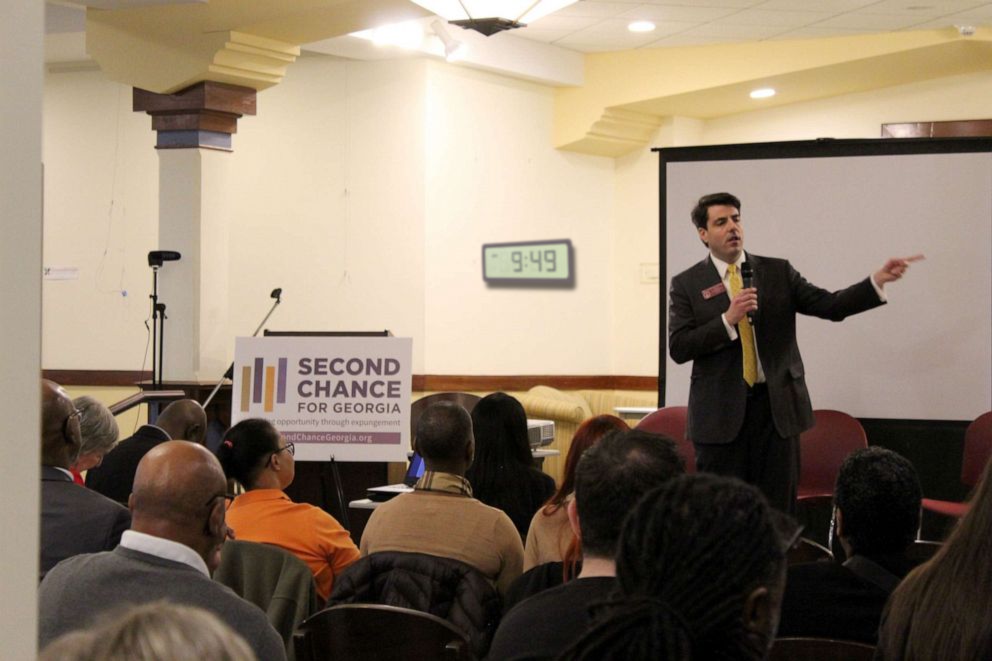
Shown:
**9:49**
